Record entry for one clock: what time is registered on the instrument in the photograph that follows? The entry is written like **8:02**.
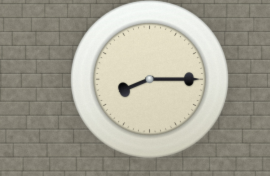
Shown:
**8:15**
